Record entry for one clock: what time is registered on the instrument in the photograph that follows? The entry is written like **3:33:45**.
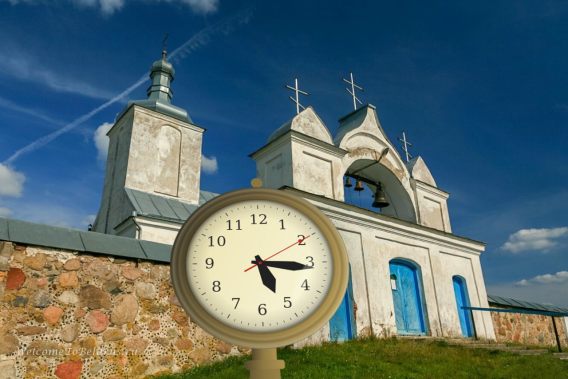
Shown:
**5:16:10**
